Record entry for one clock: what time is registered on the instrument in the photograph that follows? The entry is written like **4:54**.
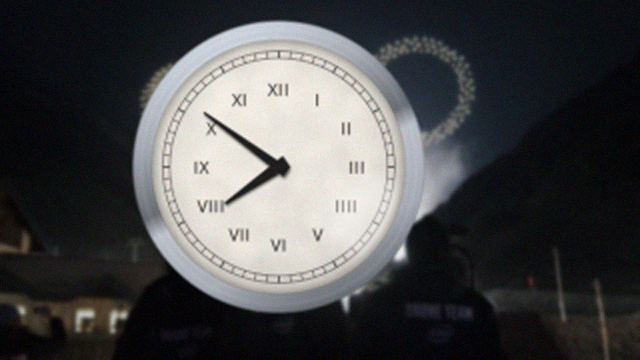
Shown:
**7:51**
